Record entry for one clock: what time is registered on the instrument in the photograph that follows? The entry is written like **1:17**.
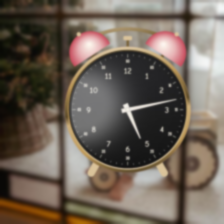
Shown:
**5:13**
